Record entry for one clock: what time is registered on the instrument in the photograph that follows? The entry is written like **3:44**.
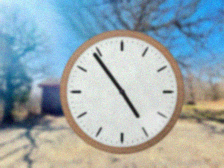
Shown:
**4:54**
